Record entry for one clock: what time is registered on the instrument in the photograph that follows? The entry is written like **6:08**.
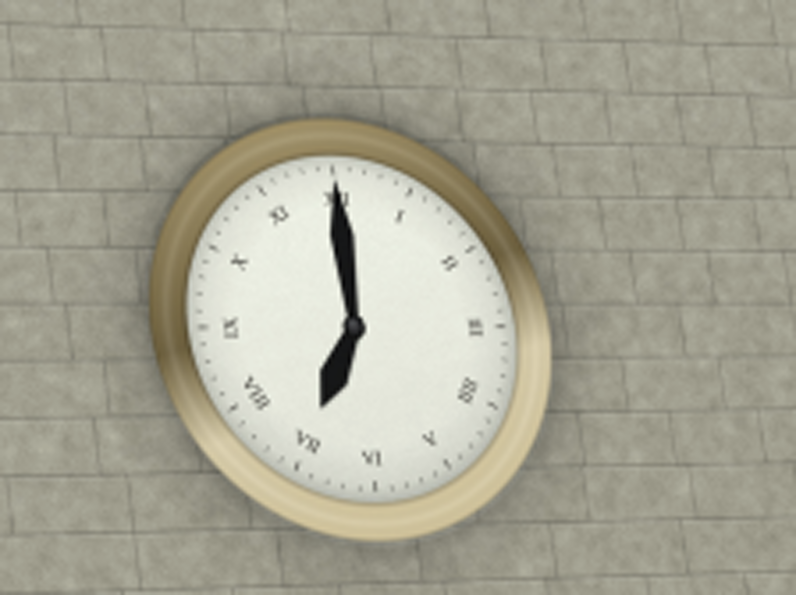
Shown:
**7:00**
